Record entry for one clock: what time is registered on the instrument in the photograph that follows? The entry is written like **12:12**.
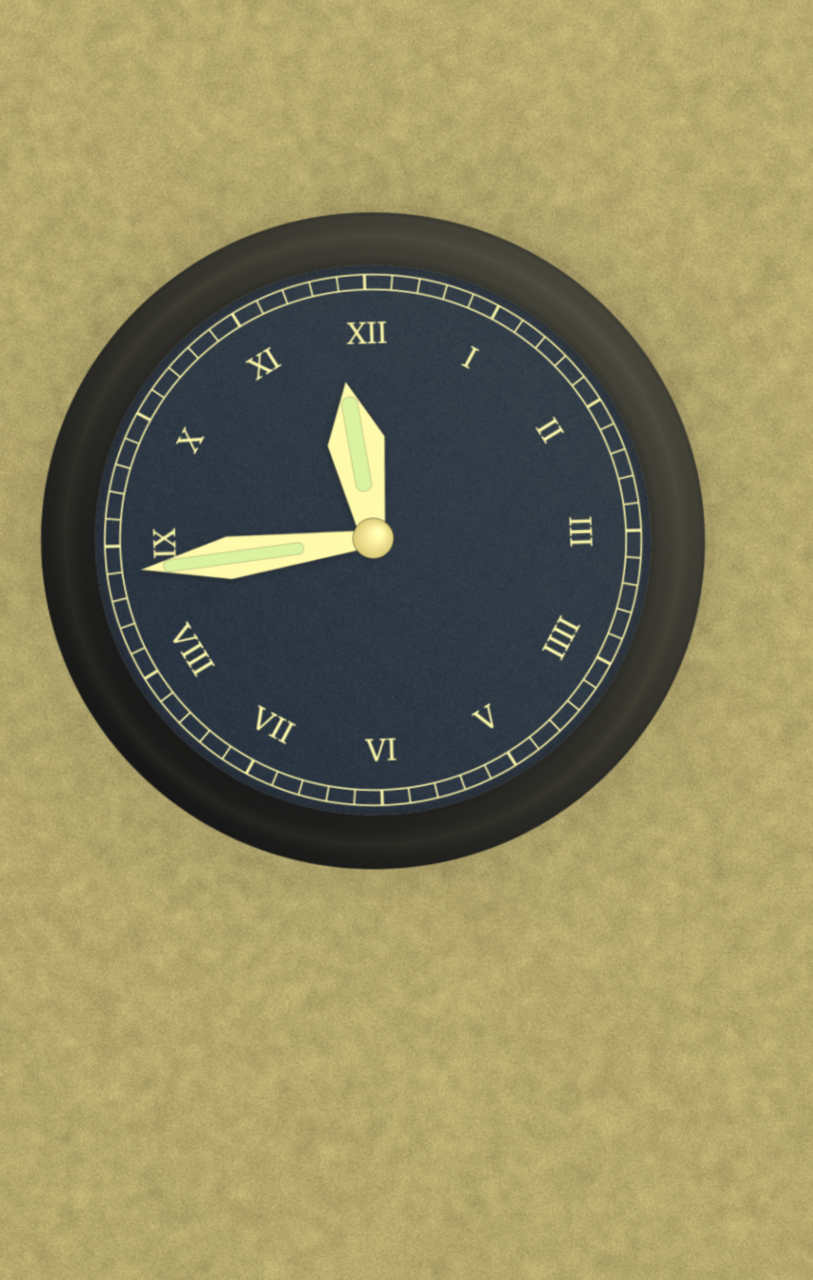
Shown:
**11:44**
